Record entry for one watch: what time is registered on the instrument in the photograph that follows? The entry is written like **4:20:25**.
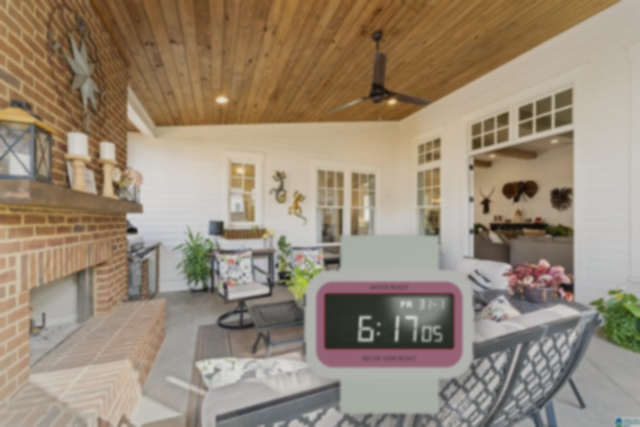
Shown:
**6:17:05**
